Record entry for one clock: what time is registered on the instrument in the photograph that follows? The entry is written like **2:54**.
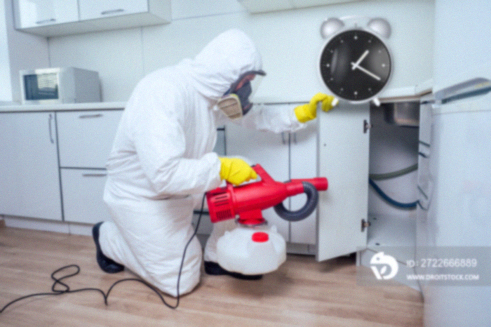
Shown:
**1:20**
